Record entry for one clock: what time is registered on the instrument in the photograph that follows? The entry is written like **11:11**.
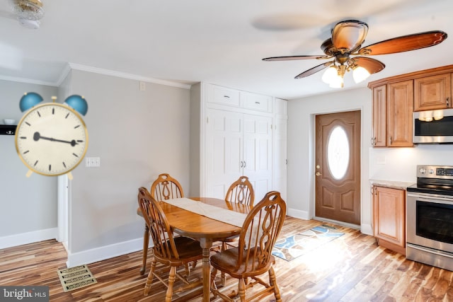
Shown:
**9:16**
